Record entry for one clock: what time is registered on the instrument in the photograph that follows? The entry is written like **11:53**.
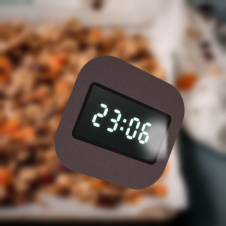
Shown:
**23:06**
